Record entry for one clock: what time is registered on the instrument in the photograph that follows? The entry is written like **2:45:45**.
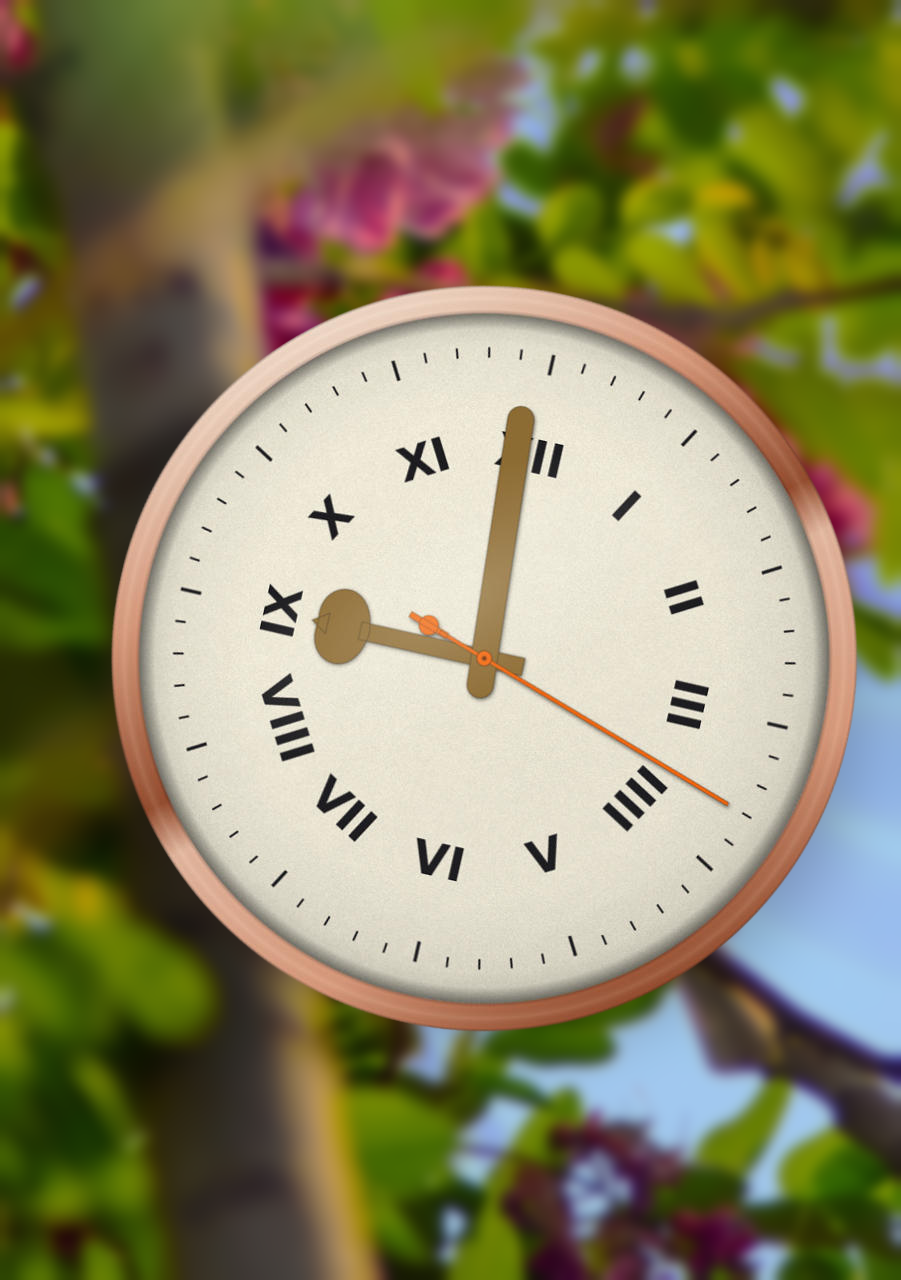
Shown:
**8:59:18**
